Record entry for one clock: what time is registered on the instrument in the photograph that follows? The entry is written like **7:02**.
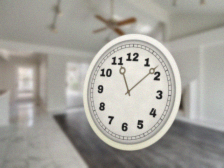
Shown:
**11:08**
